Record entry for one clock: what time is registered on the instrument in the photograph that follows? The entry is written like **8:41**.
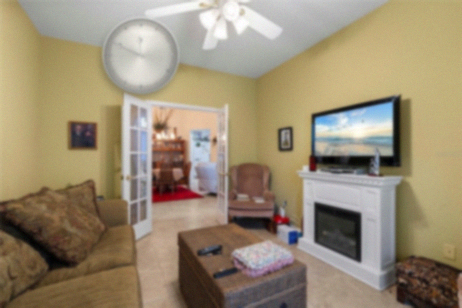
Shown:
**11:49**
